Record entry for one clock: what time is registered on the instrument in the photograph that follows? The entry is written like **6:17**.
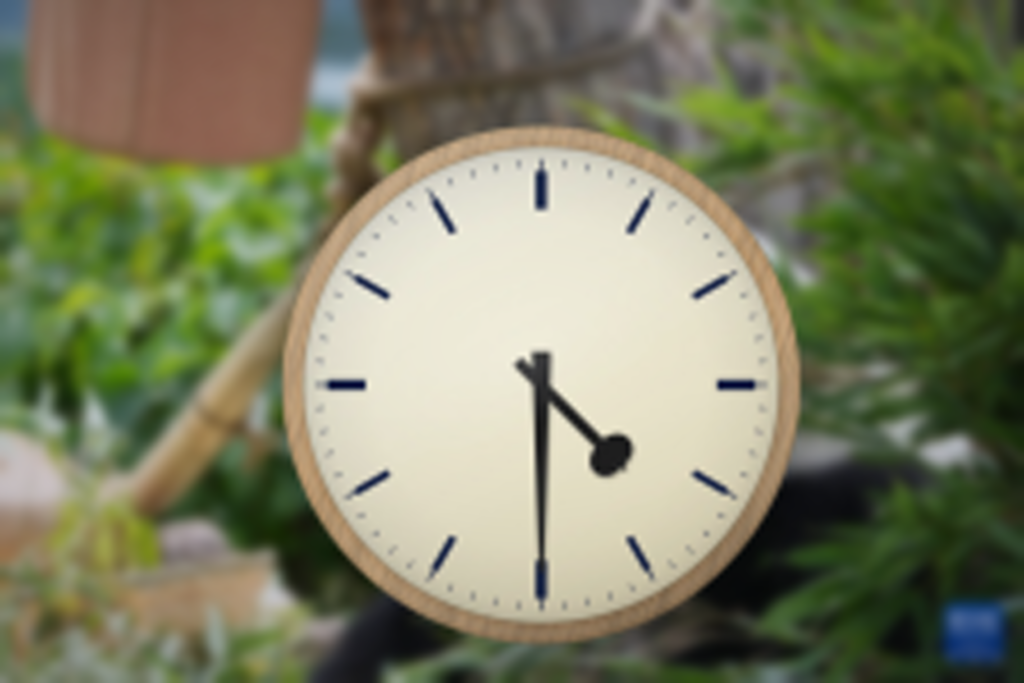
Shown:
**4:30**
